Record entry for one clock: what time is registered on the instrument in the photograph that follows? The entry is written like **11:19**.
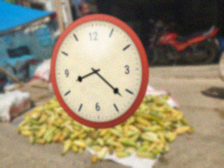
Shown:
**8:22**
